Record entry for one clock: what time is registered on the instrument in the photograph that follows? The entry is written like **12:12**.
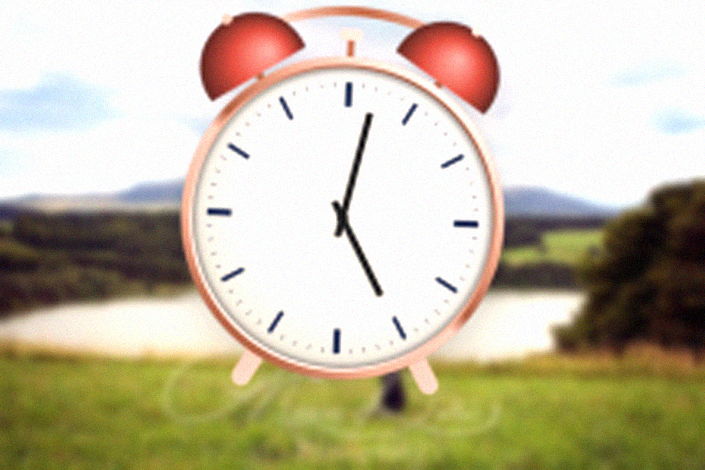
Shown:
**5:02**
